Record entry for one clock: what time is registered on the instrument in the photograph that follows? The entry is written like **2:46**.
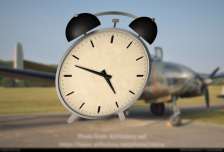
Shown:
**4:48**
